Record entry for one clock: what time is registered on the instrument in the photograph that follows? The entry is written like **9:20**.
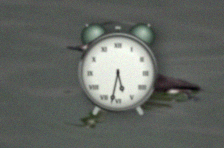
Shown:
**5:32**
